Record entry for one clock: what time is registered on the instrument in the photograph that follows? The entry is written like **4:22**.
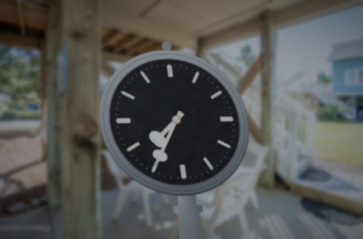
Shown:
**7:35**
